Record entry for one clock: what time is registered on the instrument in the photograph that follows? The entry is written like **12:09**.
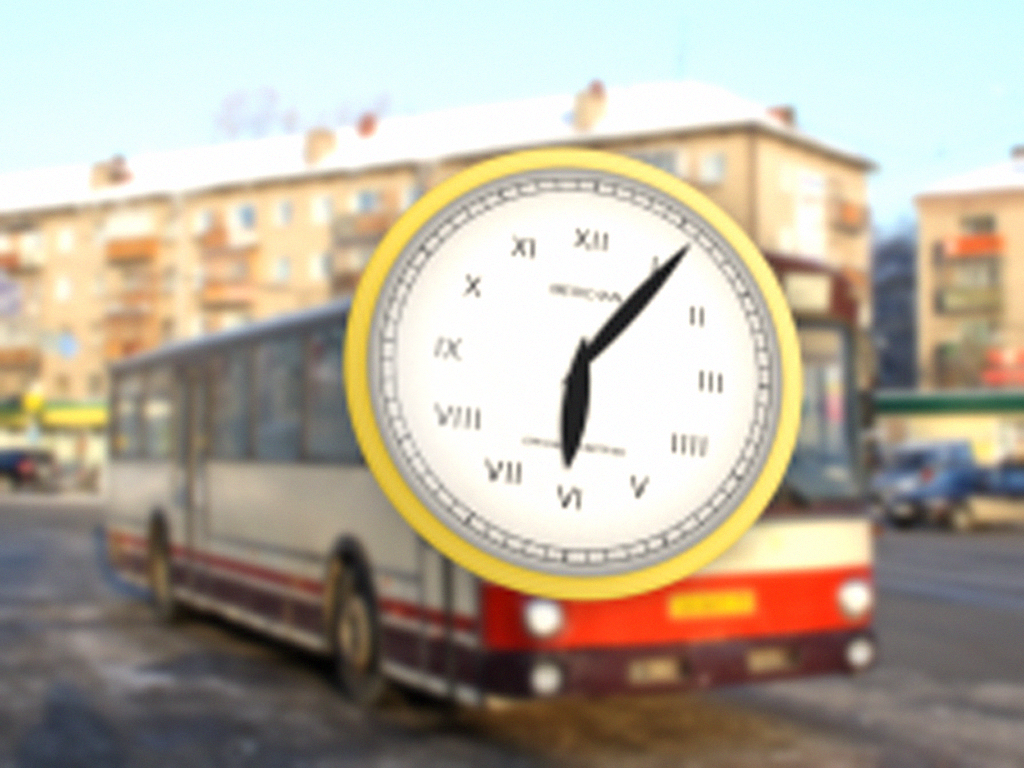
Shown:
**6:06**
